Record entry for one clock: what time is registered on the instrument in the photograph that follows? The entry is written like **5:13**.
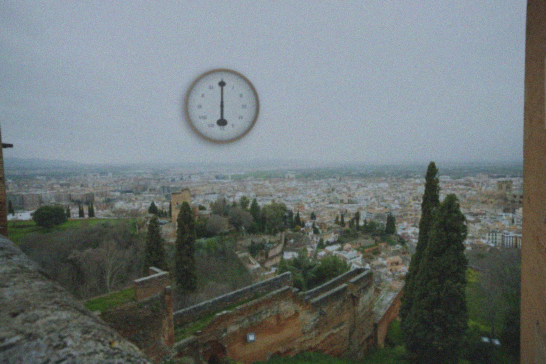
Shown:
**6:00**
